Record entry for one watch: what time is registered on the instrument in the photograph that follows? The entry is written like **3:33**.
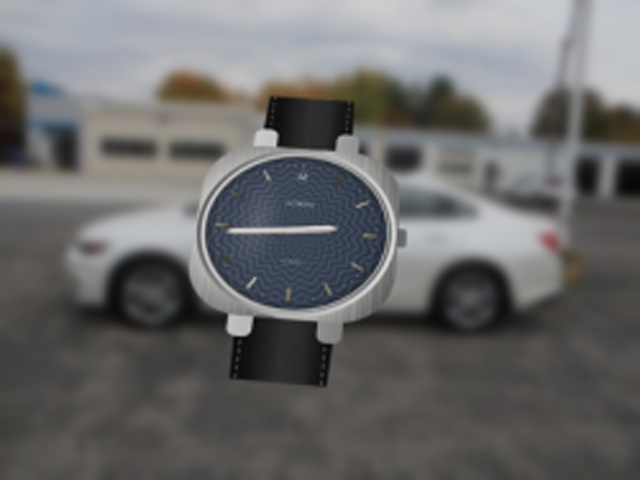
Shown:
**2:44**
